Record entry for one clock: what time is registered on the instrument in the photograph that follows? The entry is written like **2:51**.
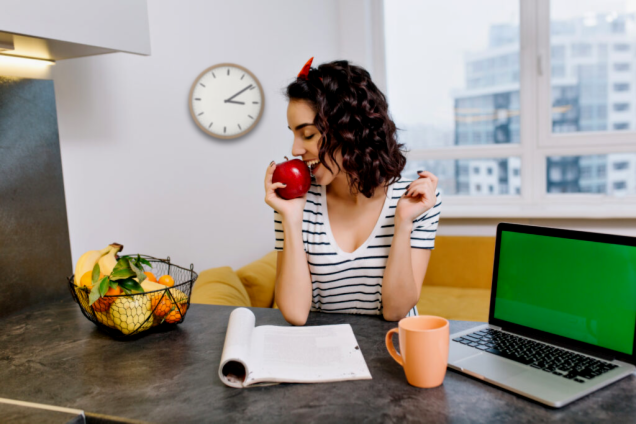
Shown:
**3:09**
